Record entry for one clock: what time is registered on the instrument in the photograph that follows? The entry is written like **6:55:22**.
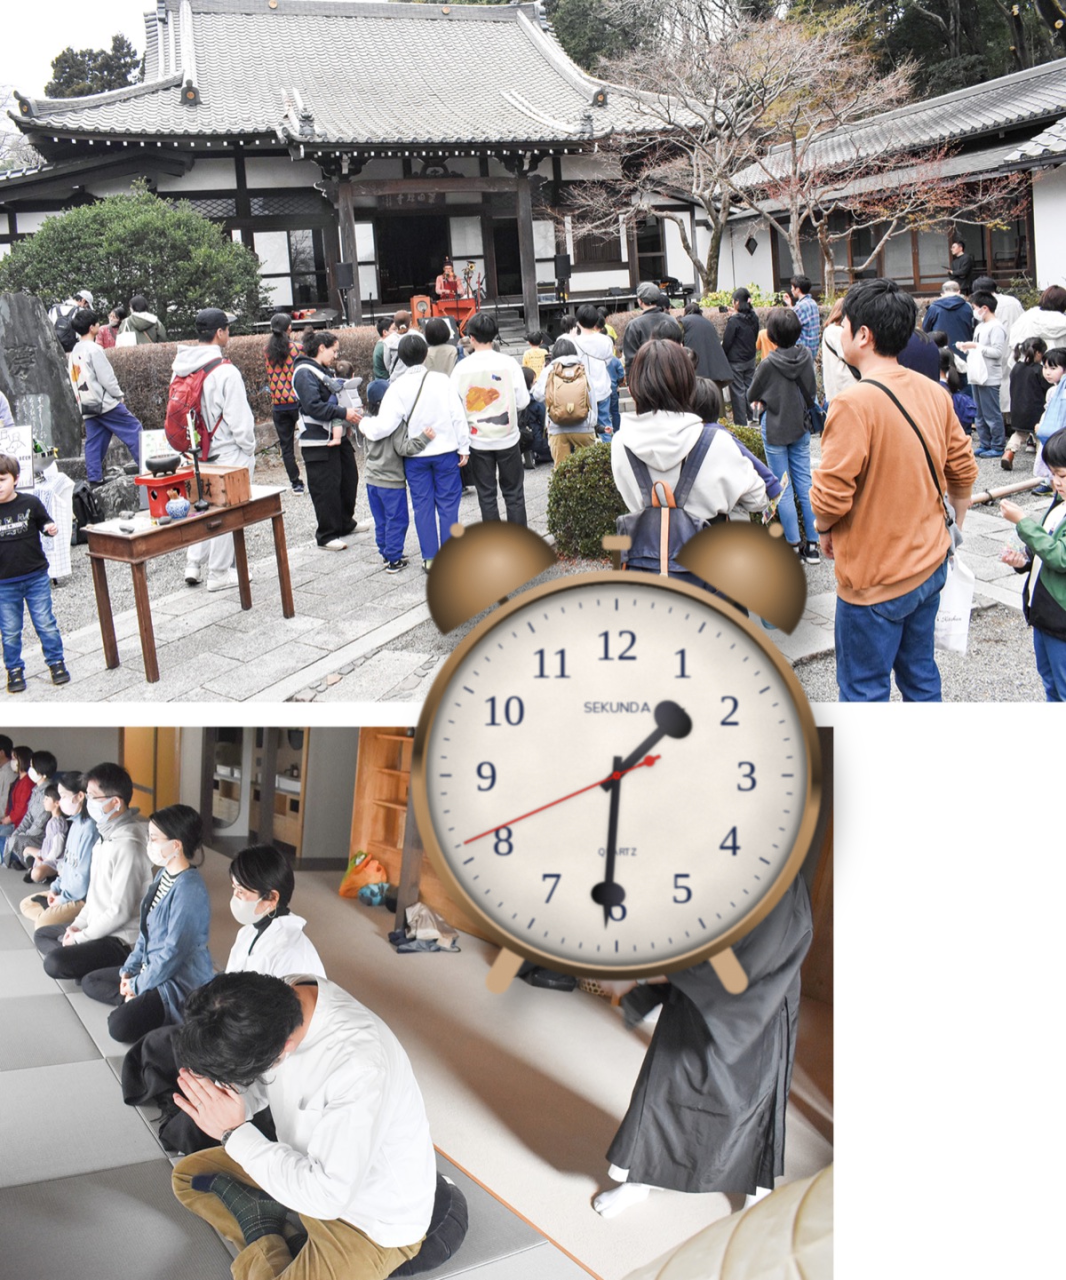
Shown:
**1:30:41**
